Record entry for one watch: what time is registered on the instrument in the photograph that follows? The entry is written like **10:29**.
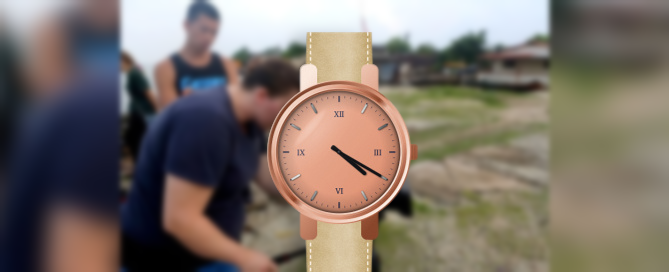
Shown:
**4:20**
